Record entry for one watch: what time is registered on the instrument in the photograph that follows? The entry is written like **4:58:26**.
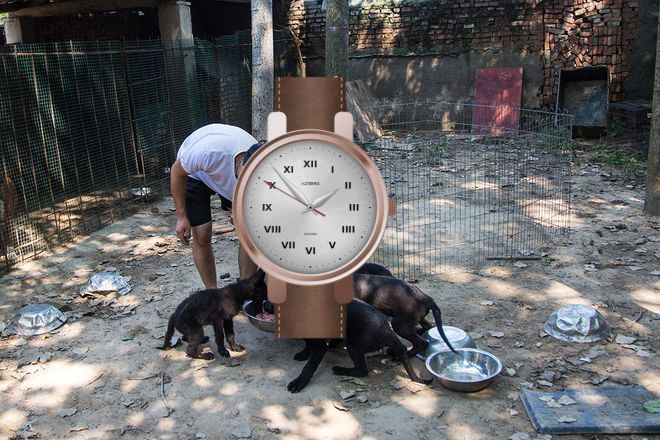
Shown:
**1:52:50**
